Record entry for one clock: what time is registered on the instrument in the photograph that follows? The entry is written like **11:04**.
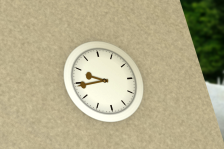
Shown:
**9:44**
